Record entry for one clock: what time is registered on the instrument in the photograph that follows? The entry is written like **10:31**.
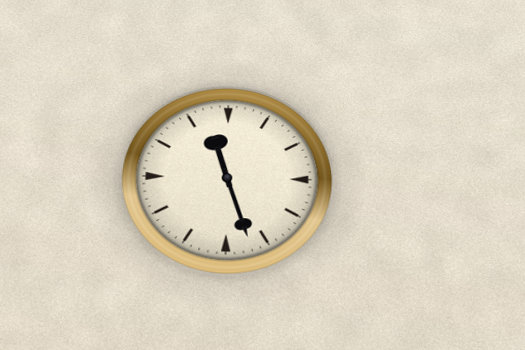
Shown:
**11:27**
